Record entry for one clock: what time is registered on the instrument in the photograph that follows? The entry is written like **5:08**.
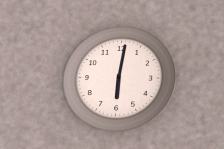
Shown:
**6:01**
